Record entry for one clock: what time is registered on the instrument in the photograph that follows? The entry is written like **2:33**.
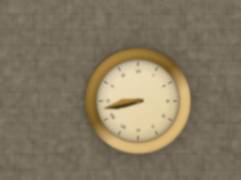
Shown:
**8:43**
